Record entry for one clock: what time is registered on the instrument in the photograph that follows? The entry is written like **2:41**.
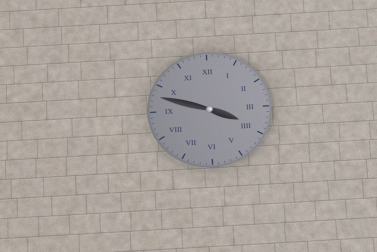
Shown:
**3:48**
